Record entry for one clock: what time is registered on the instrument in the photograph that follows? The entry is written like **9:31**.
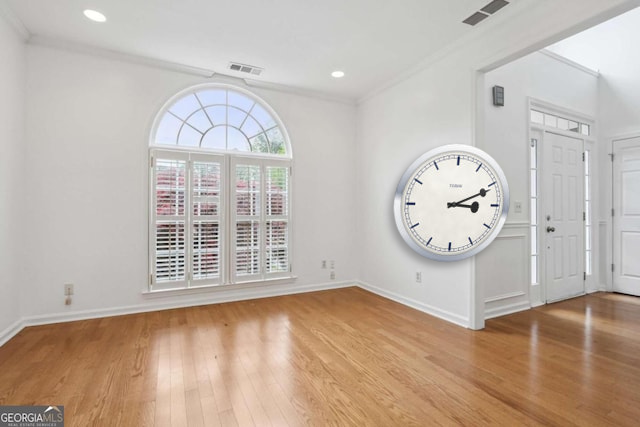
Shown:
**3:11**
